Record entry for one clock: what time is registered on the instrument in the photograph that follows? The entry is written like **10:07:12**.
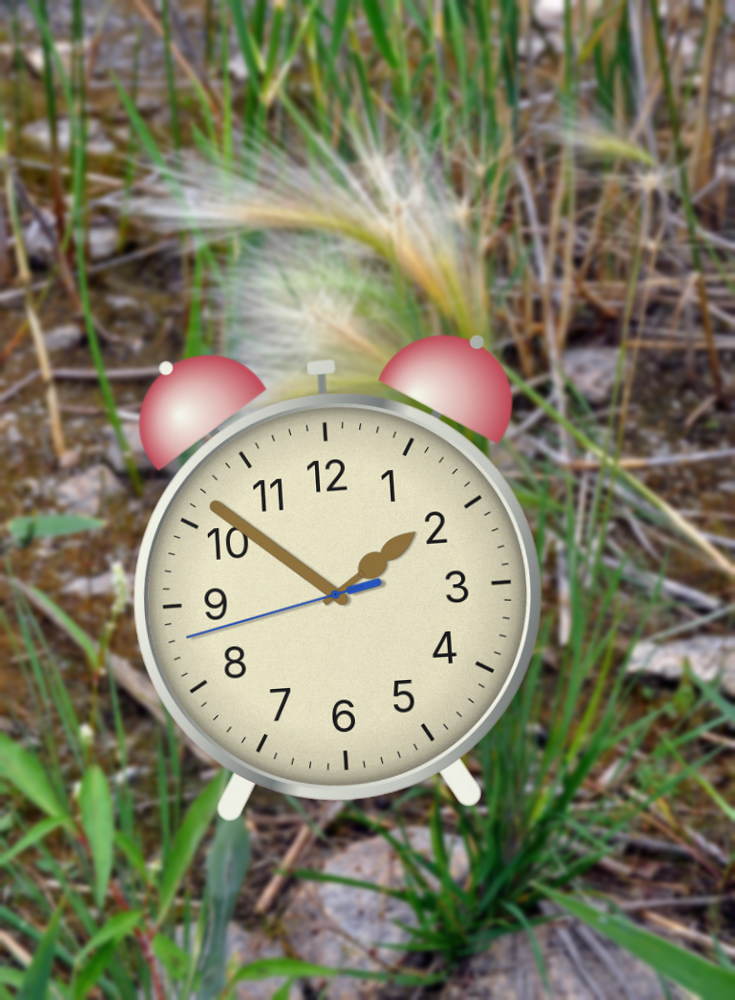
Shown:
**1:51:43**
